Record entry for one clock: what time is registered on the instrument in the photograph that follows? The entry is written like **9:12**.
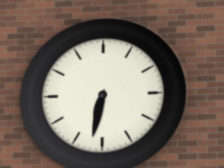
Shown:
**6:32**
